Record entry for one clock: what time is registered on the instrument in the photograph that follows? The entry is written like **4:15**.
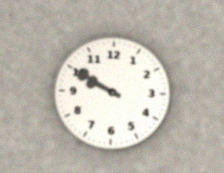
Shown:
**9:50**
